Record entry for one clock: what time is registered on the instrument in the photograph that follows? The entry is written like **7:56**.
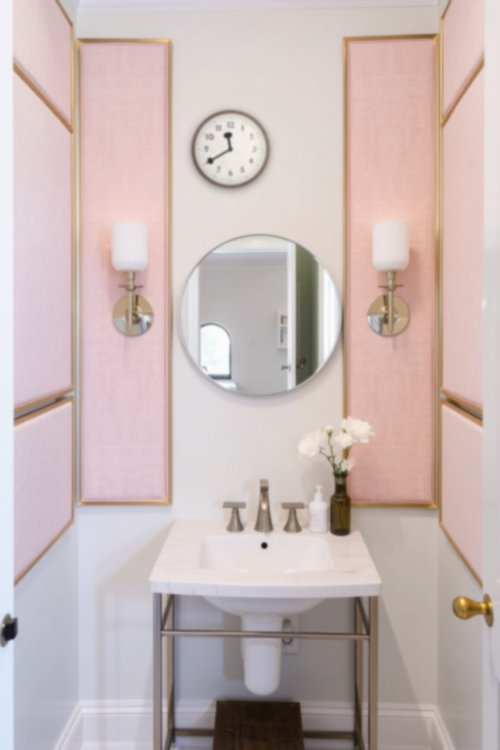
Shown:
**11:40**
